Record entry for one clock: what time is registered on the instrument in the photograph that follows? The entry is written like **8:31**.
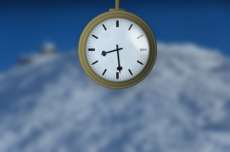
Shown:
**8:29**
